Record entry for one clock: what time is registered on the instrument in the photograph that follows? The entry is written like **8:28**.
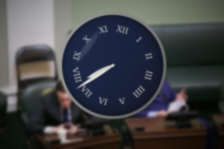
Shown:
**7:37**
